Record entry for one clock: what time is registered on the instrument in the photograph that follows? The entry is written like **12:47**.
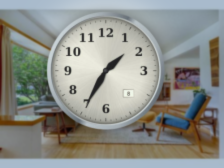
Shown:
**1:35**
